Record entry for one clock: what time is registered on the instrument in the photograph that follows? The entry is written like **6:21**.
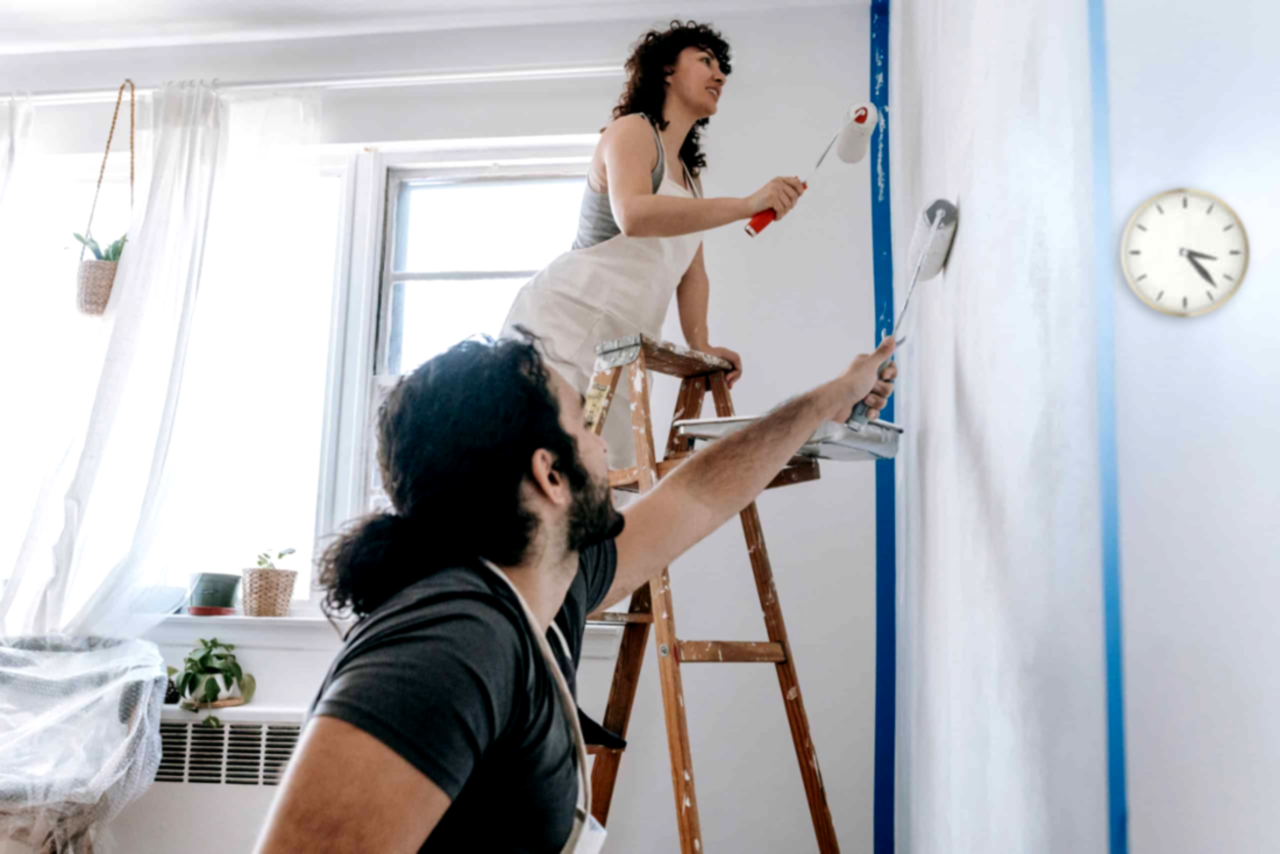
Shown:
**3:23**
